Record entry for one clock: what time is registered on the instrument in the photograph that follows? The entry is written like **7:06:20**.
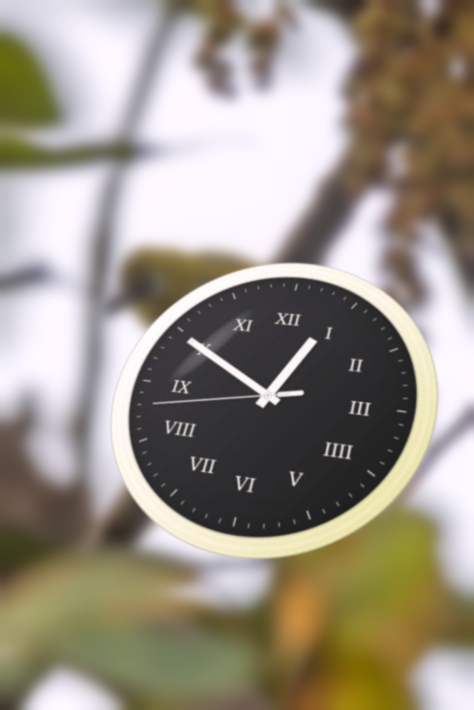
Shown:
**12:49:43**
